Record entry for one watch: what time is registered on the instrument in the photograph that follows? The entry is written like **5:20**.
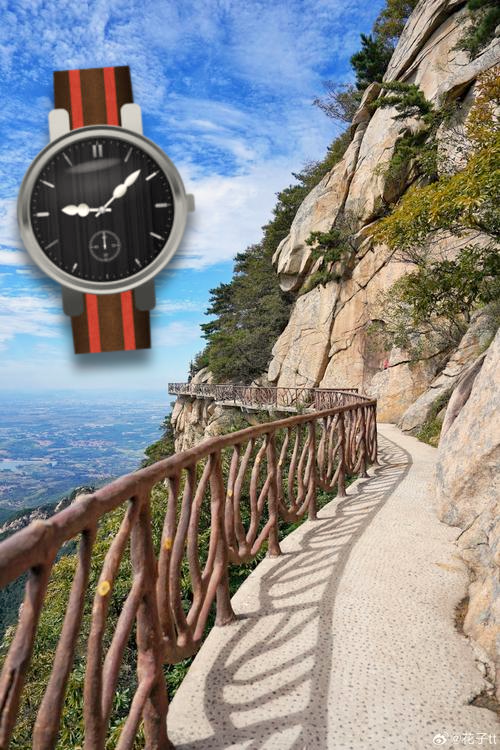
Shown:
**9:08**
